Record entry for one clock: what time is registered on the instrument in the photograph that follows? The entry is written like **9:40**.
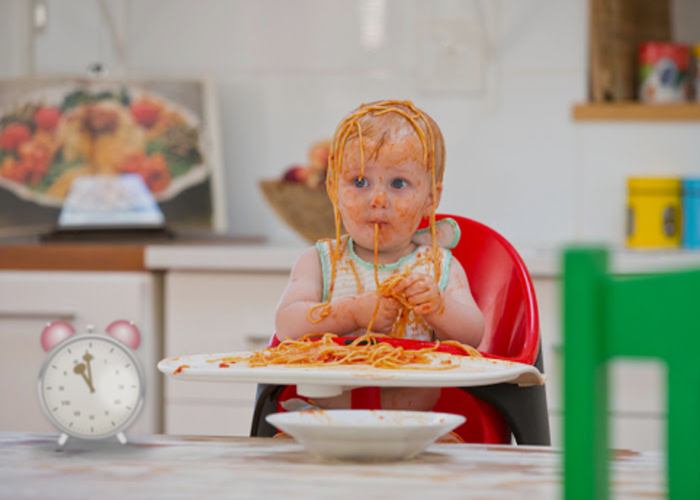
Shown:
**10:59**
